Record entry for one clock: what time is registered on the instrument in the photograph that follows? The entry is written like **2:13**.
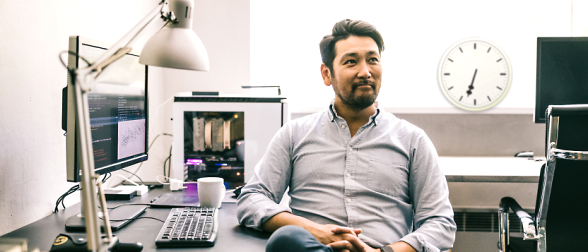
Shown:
**6:33**
